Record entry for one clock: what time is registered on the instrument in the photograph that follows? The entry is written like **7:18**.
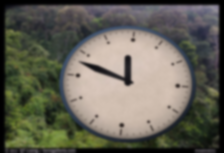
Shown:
**11:48**
